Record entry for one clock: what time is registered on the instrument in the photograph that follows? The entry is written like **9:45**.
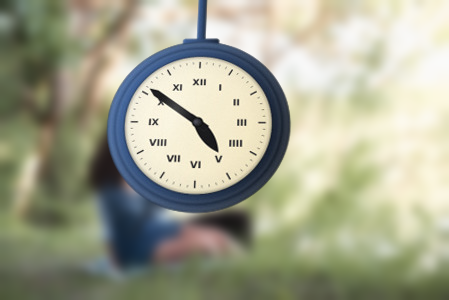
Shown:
**4:51**
